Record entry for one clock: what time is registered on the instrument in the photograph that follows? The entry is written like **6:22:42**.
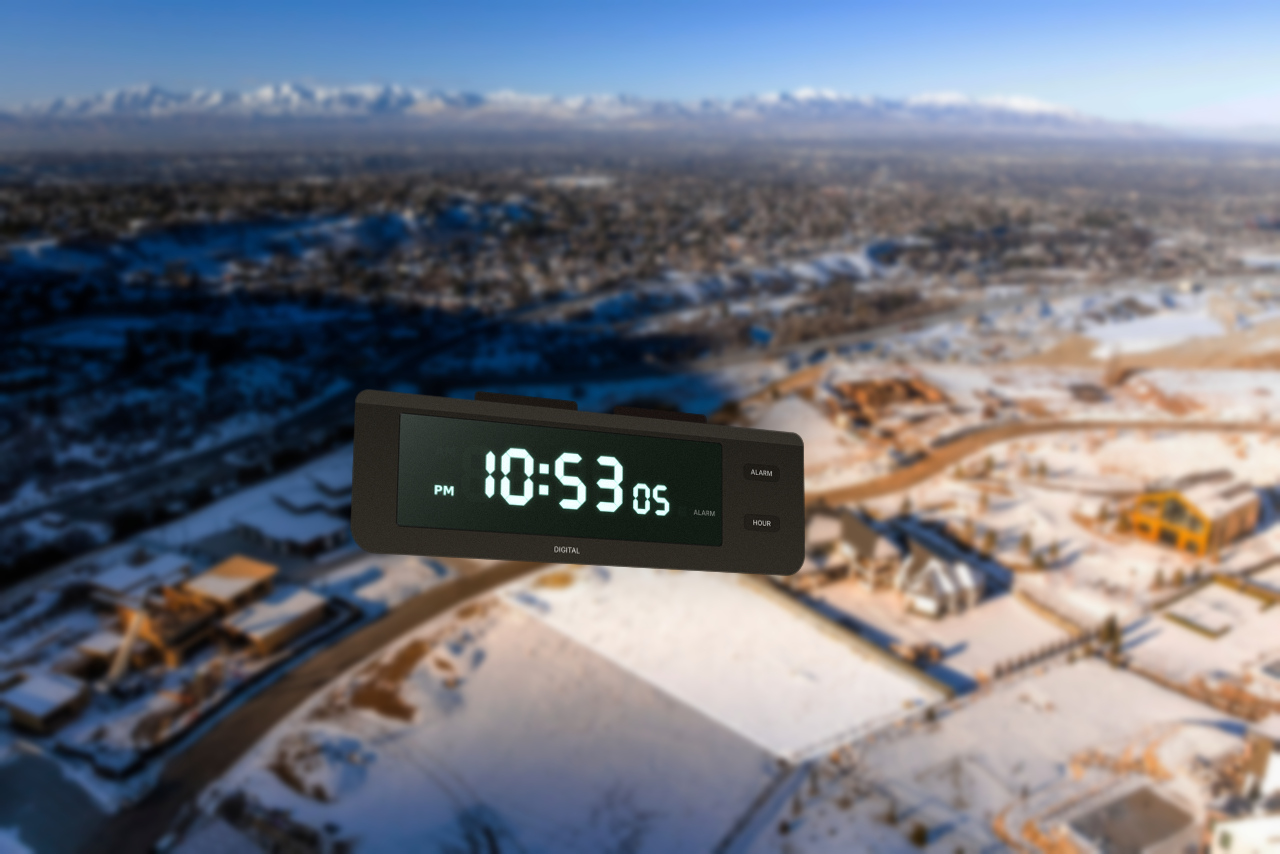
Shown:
**10:53:05**
